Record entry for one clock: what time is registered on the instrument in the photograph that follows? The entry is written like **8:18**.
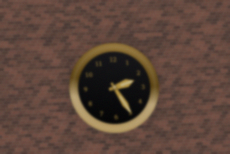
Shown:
**2:25**
